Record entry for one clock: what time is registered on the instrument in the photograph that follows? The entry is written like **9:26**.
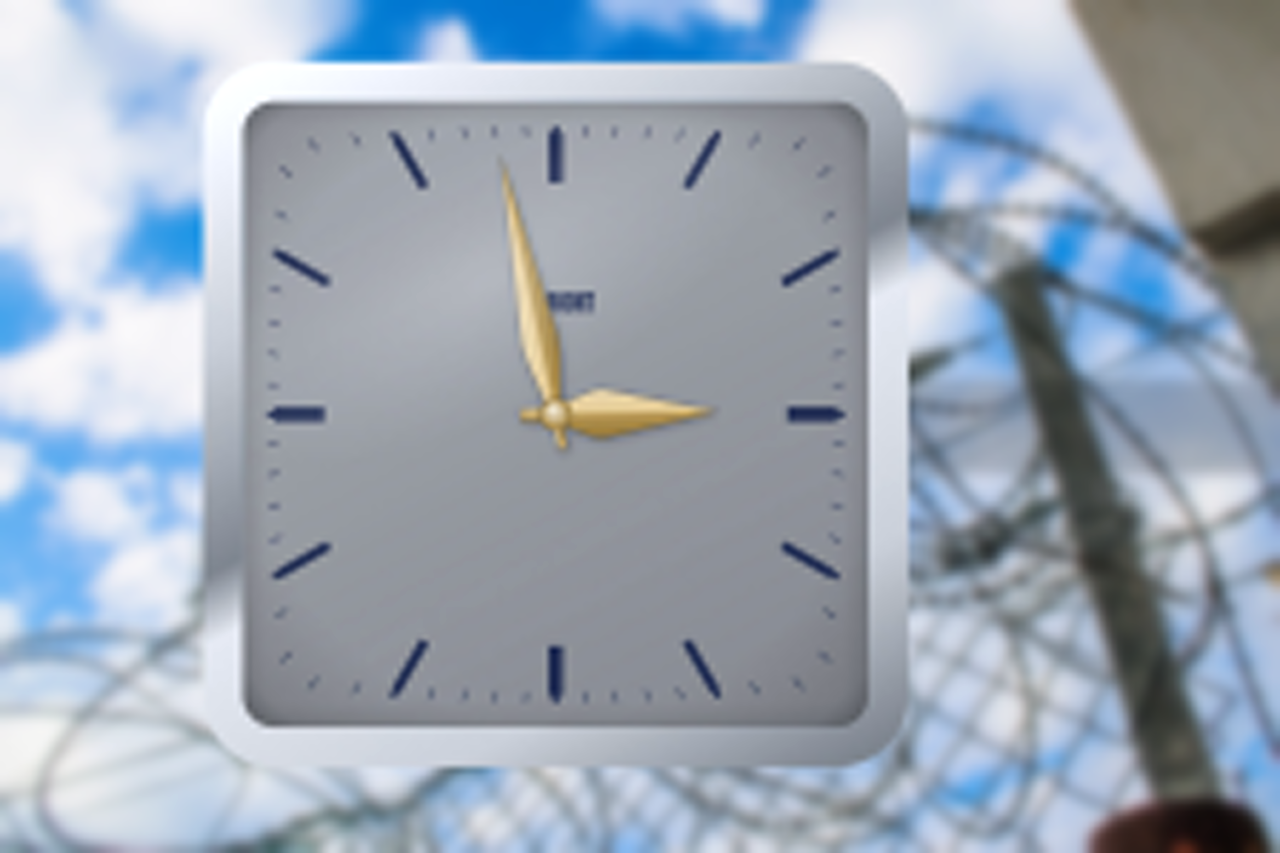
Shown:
**2:58**
